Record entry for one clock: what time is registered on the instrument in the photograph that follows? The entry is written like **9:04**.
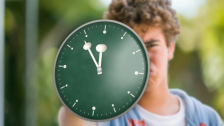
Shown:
**11:54**
